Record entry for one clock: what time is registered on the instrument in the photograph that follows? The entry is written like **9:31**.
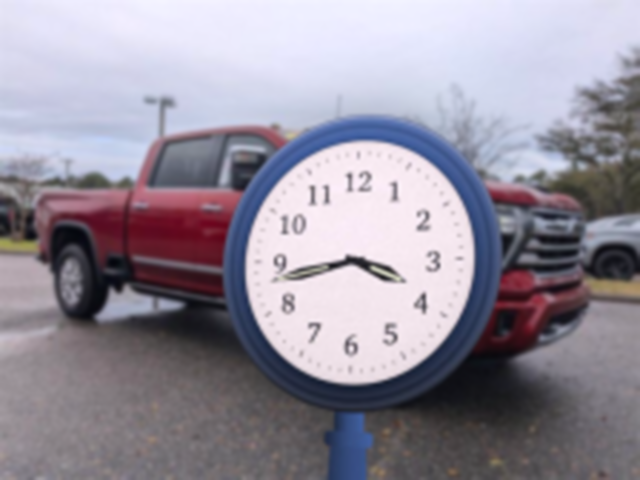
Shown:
**3:43**
